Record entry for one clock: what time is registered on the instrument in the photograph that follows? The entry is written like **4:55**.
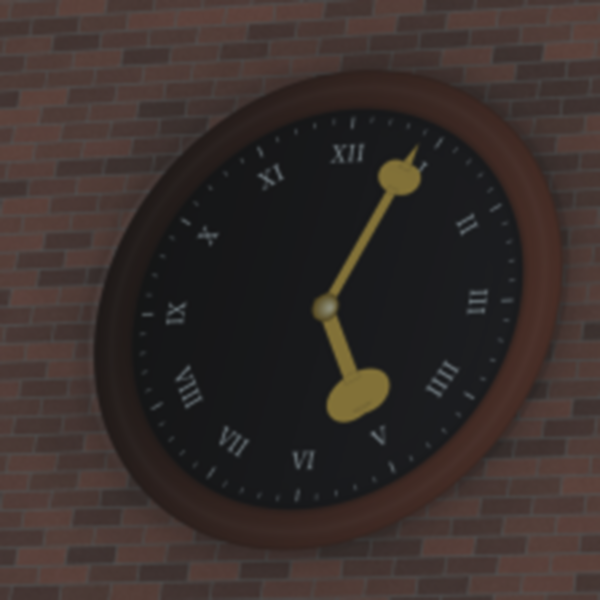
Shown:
**5:04**
